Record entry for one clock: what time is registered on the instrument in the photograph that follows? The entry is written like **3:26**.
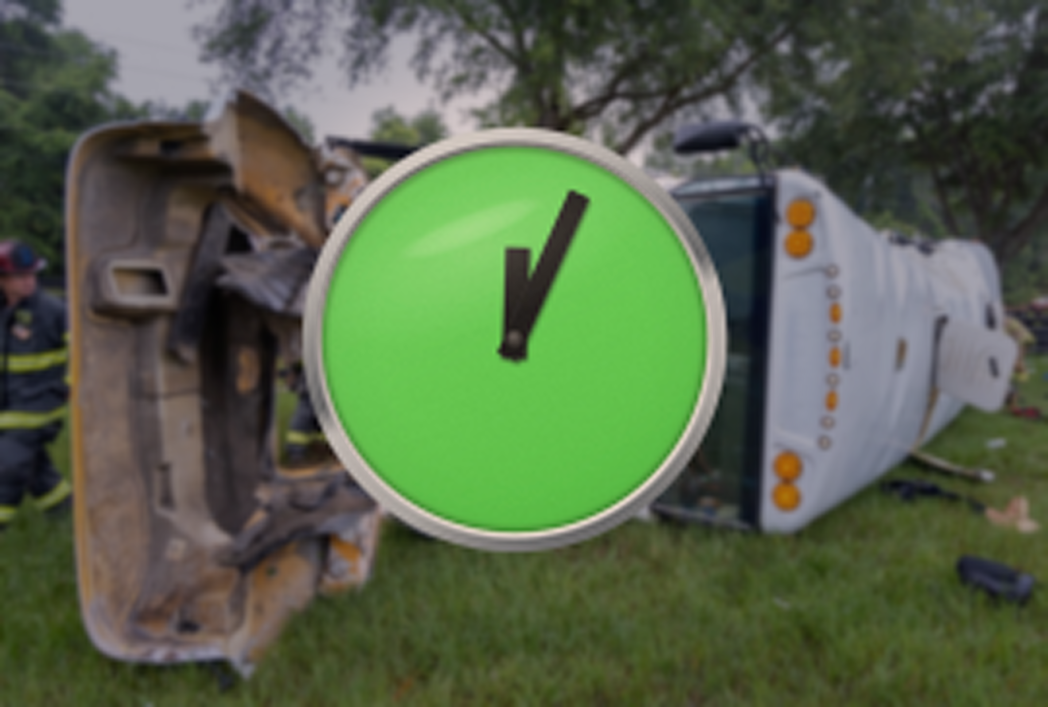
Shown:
**12:04**
